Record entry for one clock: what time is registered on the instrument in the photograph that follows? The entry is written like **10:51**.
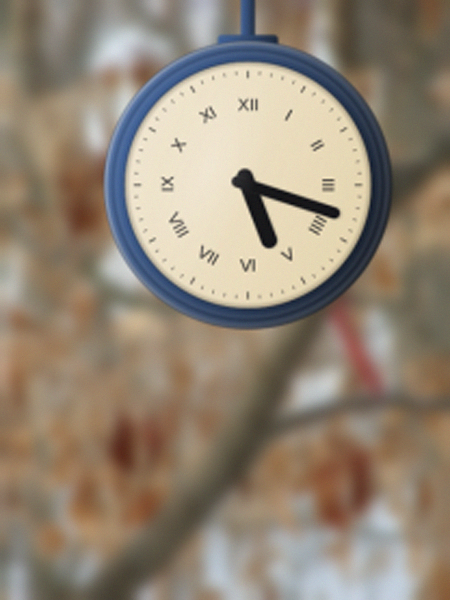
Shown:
**5:18**
